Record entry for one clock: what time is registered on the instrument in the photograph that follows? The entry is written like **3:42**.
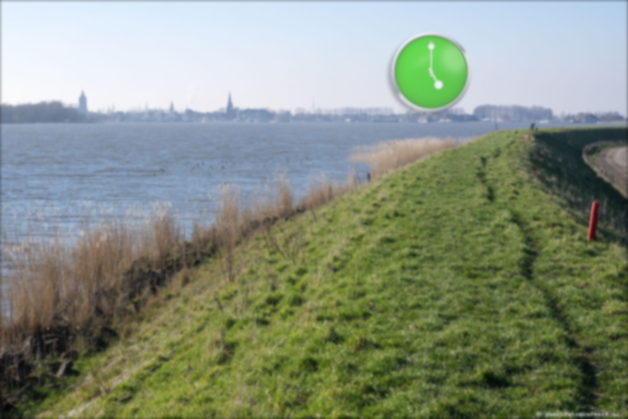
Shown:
**5:00**
